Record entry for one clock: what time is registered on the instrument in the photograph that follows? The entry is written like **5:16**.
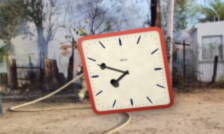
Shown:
**7:49**
